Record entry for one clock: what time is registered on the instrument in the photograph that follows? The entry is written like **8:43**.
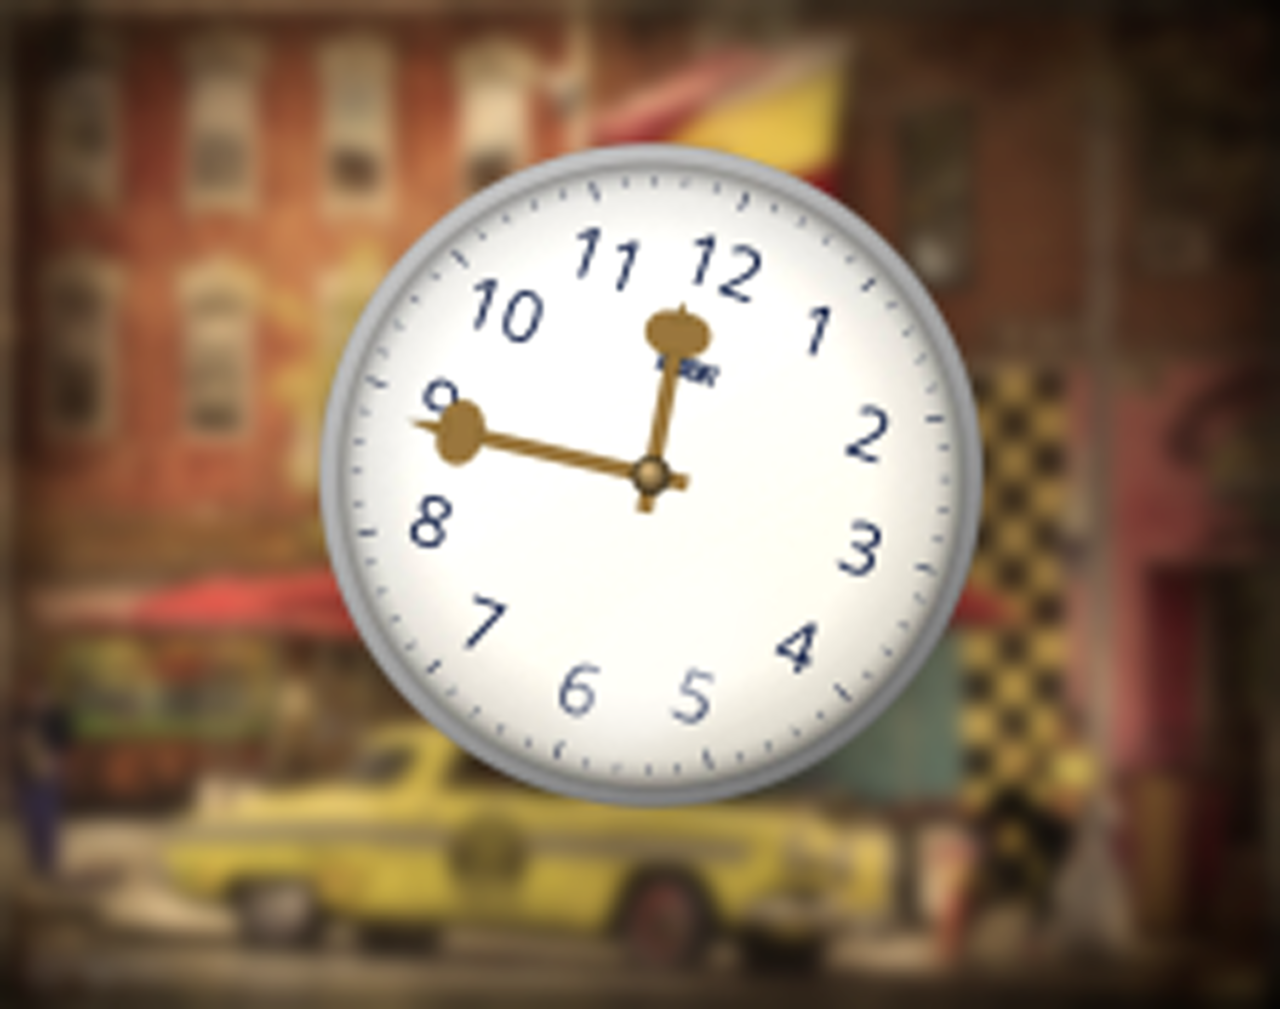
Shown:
**11:44**
